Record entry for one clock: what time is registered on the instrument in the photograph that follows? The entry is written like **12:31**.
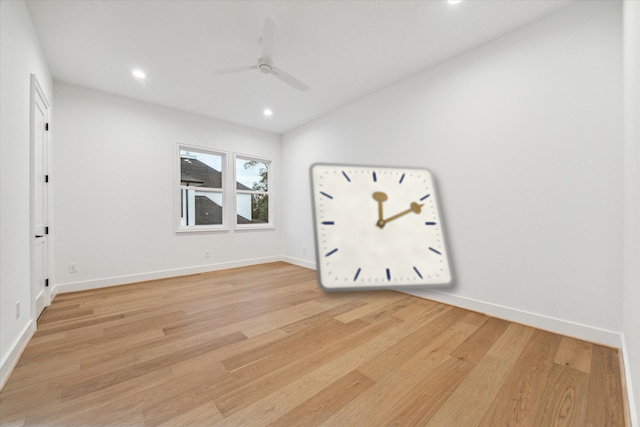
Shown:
**12:11**
